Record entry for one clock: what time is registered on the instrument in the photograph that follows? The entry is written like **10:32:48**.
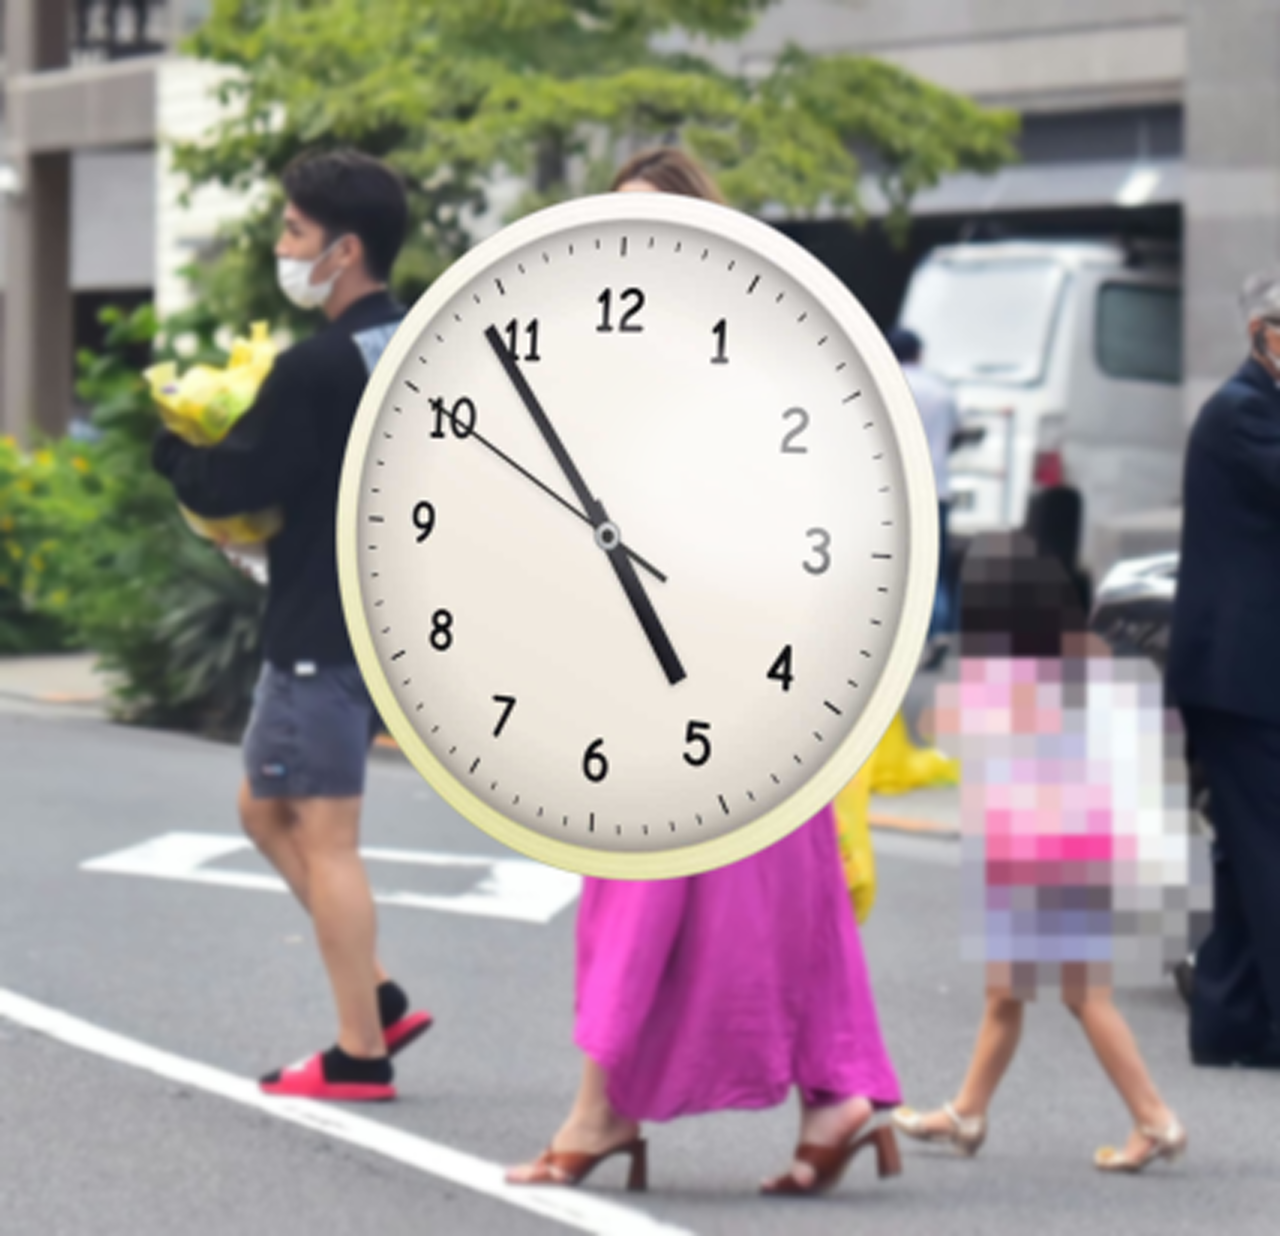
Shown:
**4:53:50**
